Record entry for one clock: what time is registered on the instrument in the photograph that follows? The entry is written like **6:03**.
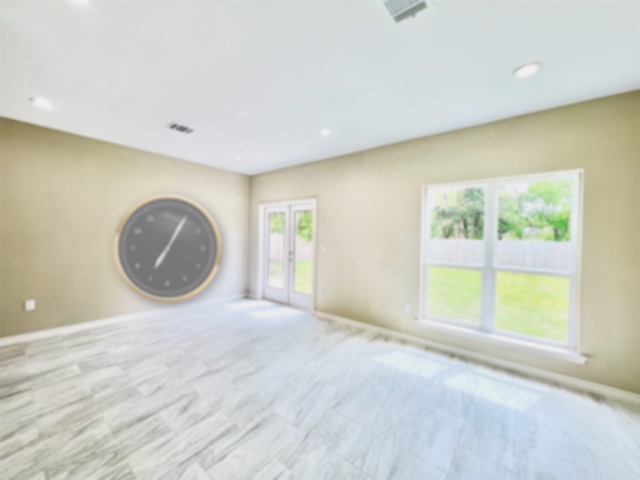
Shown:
**7:05**
